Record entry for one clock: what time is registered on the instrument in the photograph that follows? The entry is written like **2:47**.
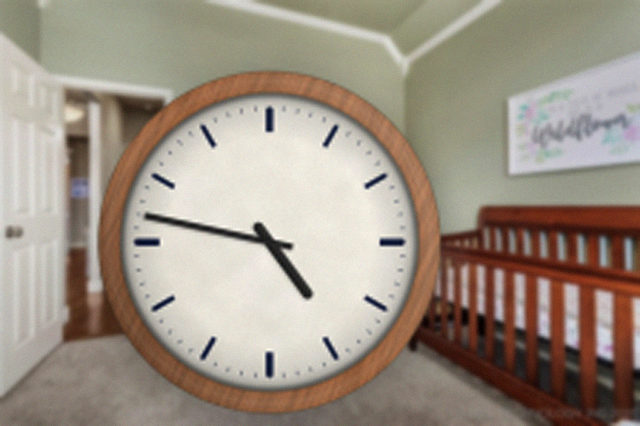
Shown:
**4:47**
